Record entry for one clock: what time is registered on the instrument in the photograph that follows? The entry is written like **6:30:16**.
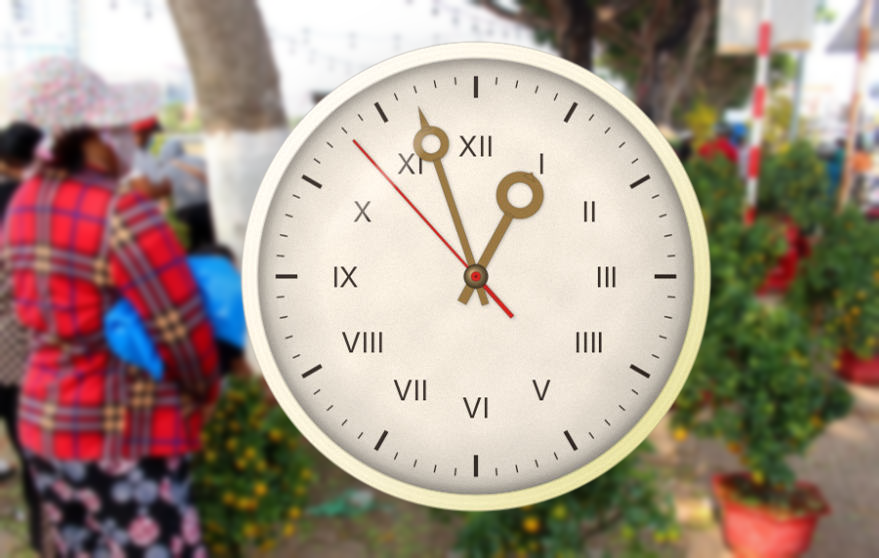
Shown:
**12:56:53**
